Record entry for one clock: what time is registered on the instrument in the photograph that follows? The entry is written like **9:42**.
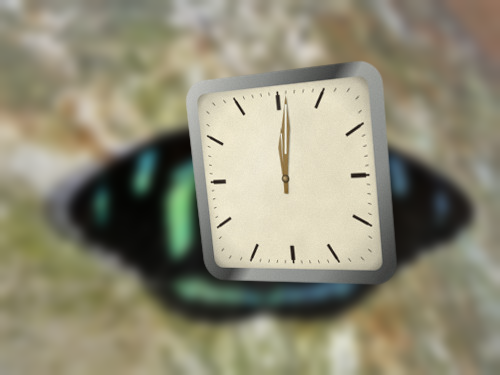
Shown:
**12:01**
